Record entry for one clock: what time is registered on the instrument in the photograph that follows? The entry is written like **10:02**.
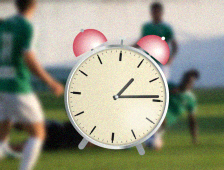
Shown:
**1:14**
